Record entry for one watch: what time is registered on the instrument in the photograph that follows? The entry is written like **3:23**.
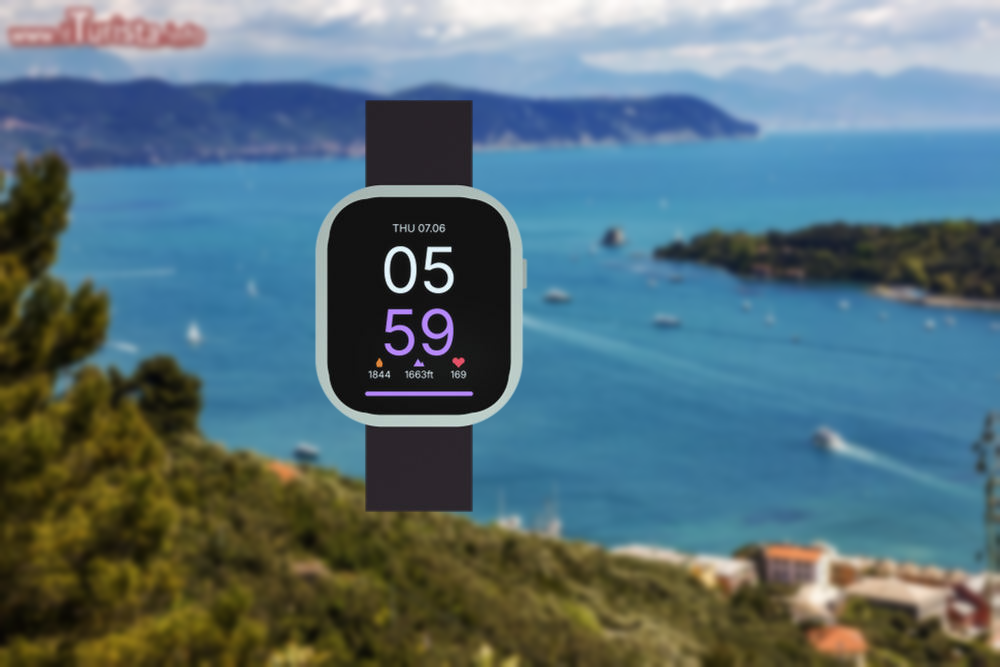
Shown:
**5:59**
